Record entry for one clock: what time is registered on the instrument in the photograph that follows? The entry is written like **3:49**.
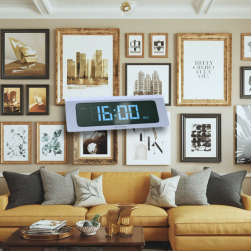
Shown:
**16:00**
